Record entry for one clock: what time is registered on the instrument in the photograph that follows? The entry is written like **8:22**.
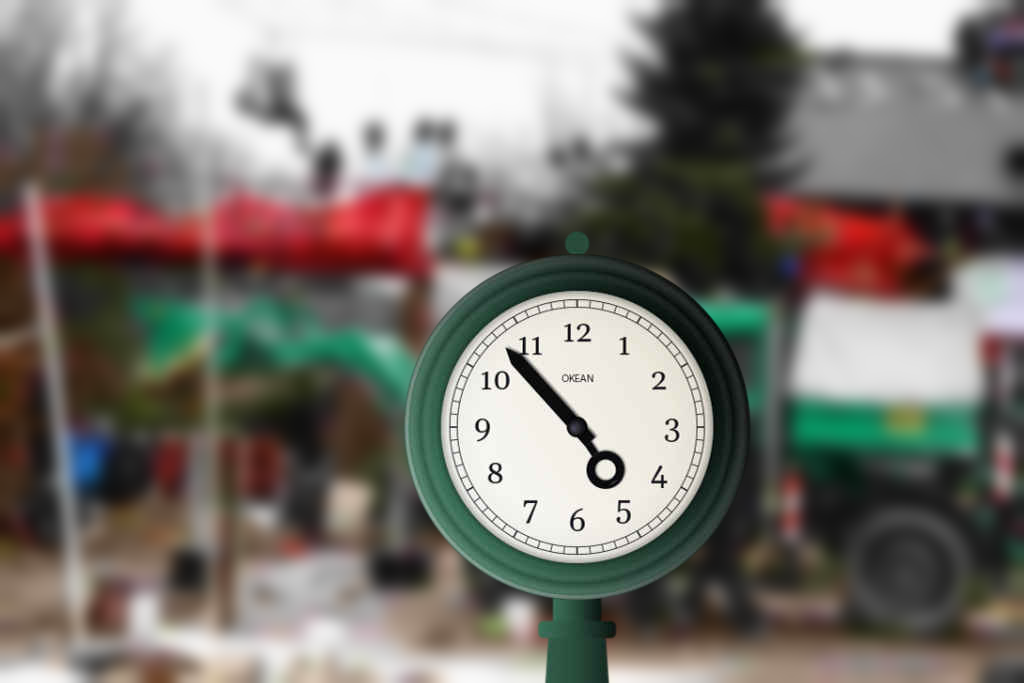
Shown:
**4:53**
